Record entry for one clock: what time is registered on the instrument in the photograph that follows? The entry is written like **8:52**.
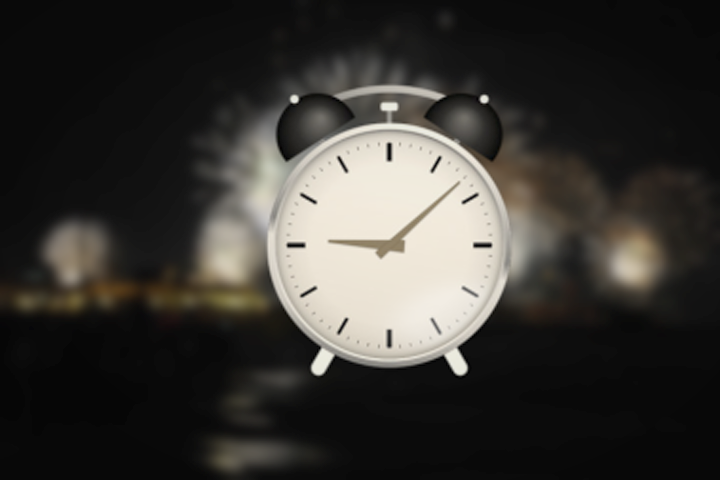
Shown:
**9:08**
